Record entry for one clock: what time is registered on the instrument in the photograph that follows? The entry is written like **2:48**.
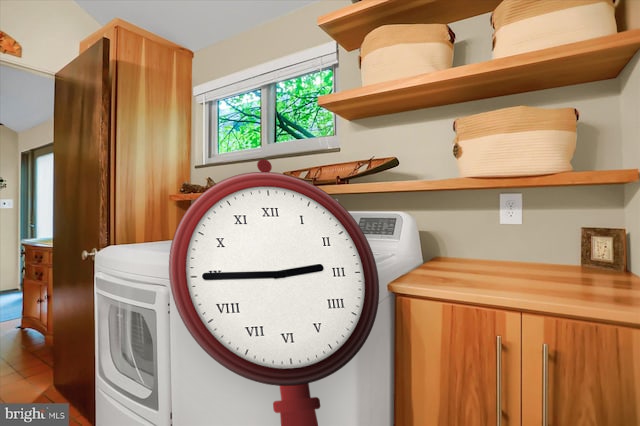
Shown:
**2:45**
